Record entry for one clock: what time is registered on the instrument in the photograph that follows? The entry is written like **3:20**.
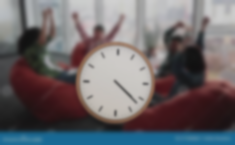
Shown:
**4:22**
